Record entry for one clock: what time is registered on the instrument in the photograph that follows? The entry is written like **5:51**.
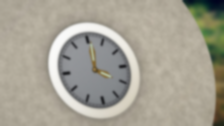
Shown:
**4:01**
